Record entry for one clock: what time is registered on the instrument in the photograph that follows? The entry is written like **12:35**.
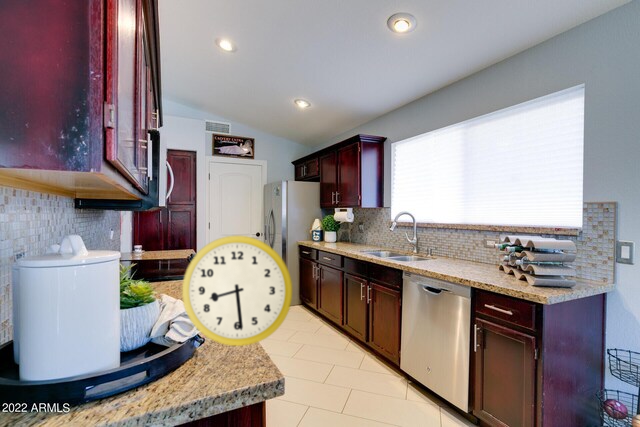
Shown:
**8:29**
